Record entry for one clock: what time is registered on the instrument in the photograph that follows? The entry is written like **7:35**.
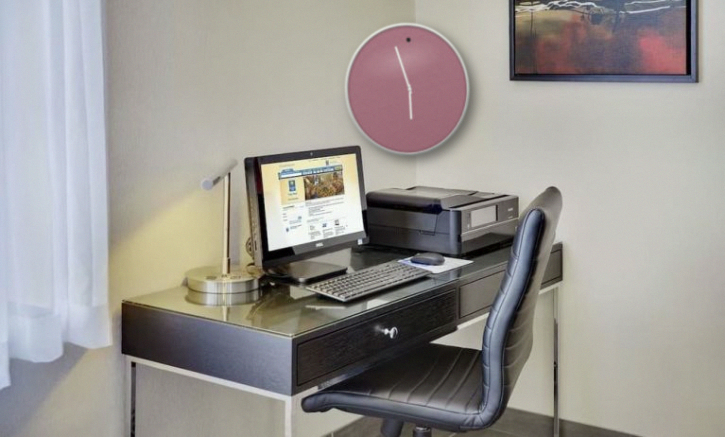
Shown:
**5:57**
